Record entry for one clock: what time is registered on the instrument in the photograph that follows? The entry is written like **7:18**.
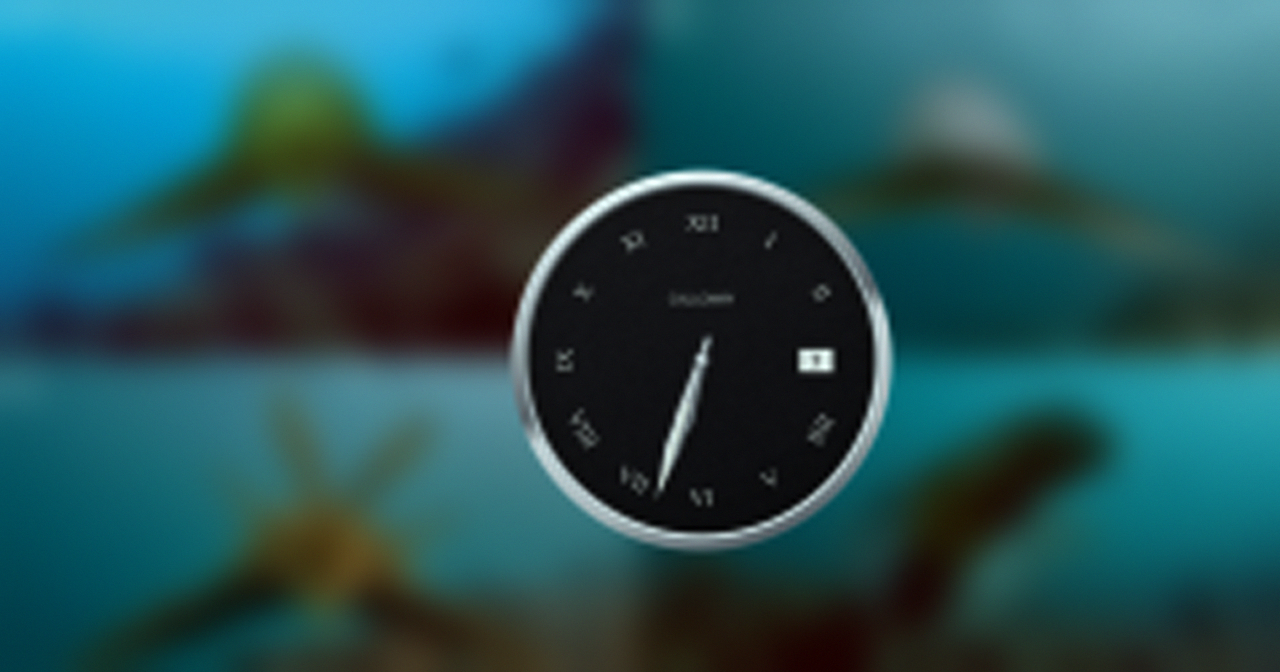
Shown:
**6:33**
